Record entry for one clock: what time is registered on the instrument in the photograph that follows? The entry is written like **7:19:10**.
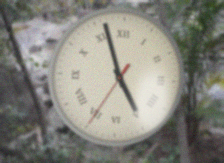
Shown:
**4:56:35**
